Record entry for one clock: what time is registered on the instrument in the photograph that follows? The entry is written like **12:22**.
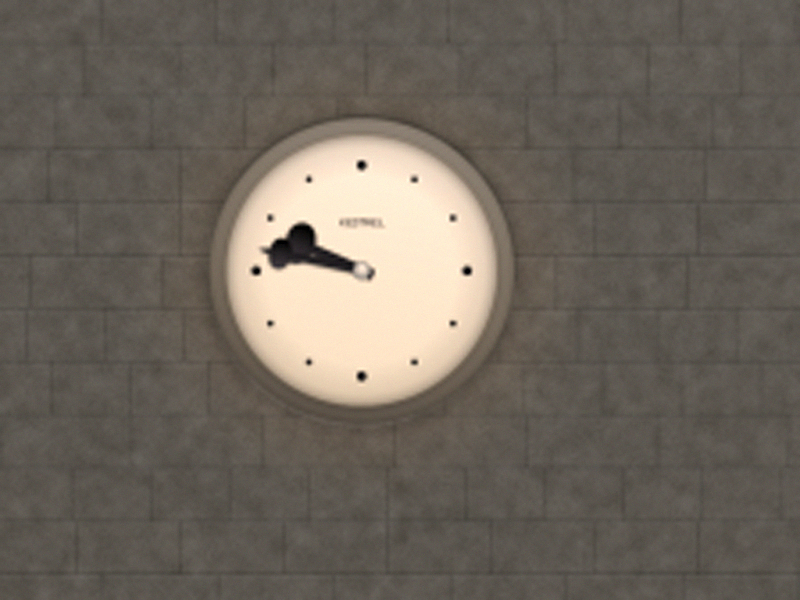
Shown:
**9:47**
